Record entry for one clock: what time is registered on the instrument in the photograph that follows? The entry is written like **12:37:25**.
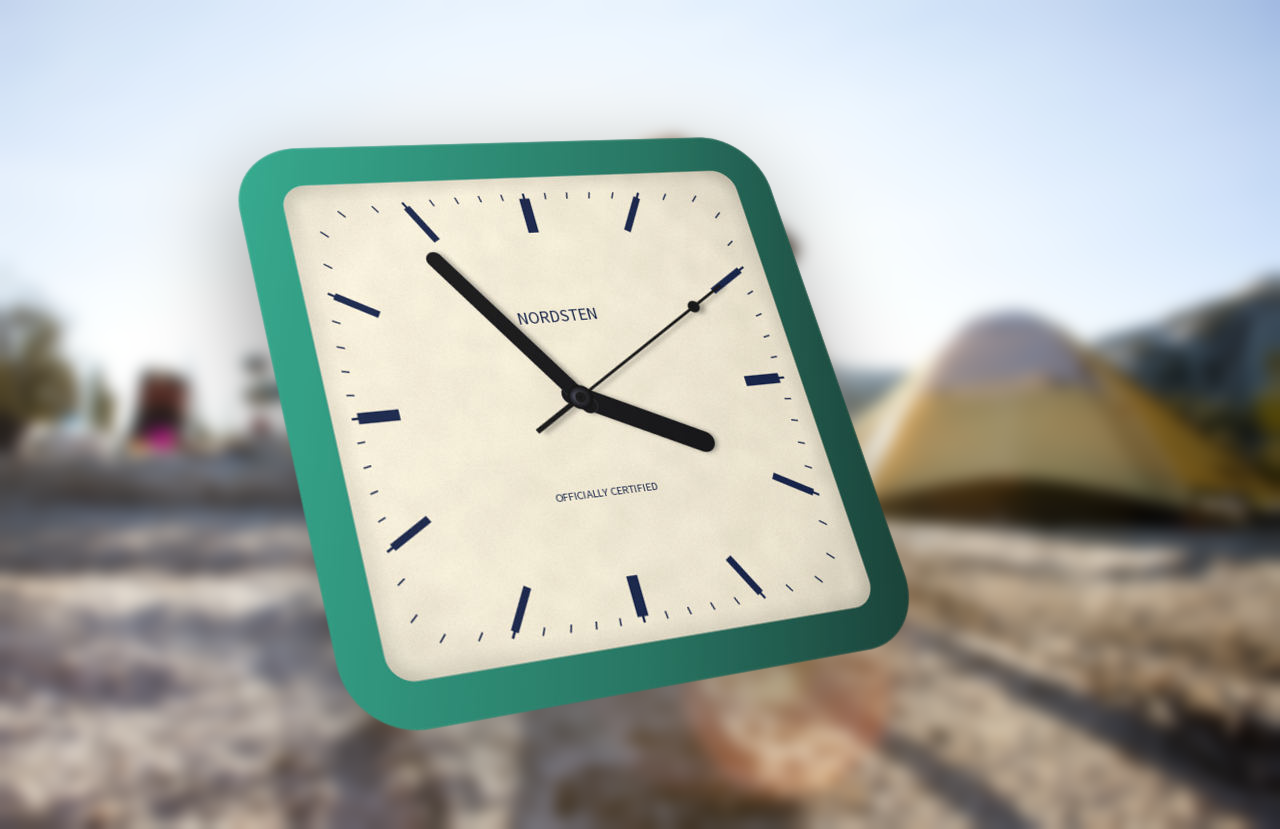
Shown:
**3:54:10**
